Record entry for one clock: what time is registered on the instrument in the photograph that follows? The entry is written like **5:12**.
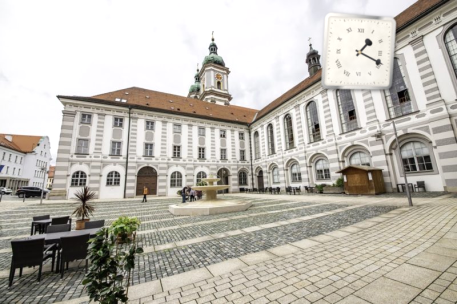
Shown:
**1:19**
